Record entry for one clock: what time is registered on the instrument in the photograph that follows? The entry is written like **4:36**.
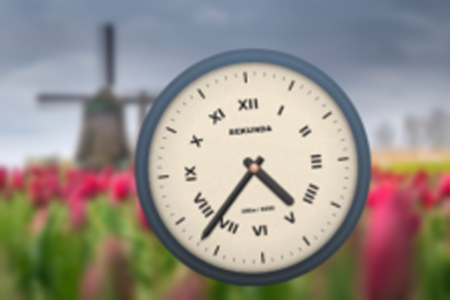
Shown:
**4:37**
